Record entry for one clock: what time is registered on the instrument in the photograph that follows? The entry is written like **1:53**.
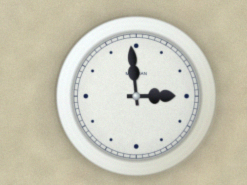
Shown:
**2:59**
